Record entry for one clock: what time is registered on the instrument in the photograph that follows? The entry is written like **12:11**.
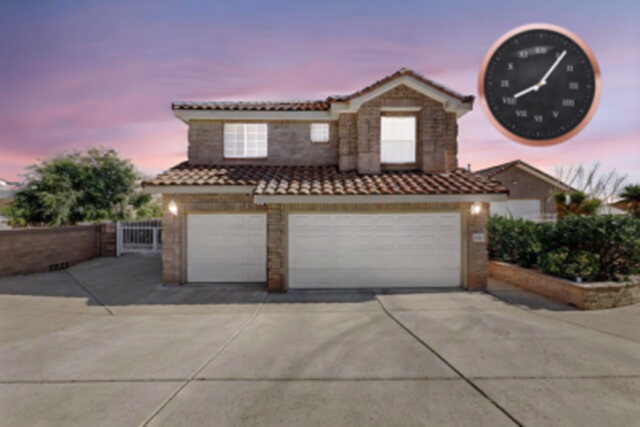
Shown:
**8:06**
